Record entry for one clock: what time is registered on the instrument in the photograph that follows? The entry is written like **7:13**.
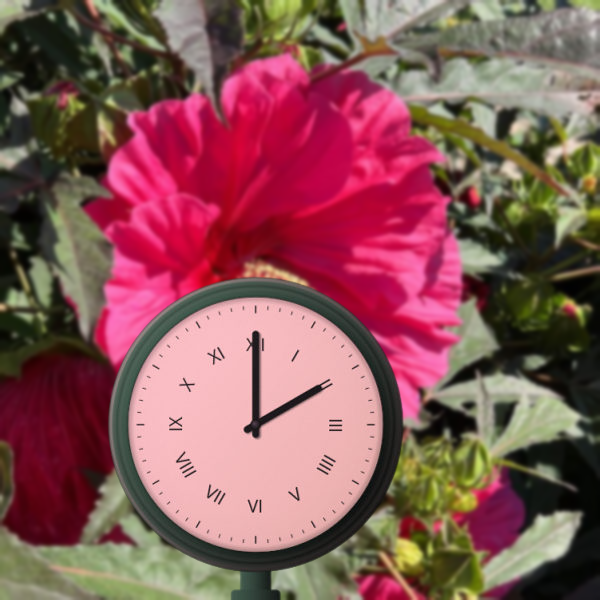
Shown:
**2:00**
